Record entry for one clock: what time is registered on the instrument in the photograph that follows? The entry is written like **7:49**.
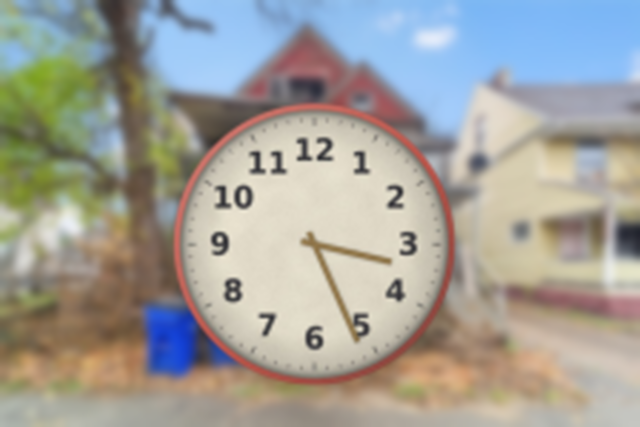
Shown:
**3:26**
